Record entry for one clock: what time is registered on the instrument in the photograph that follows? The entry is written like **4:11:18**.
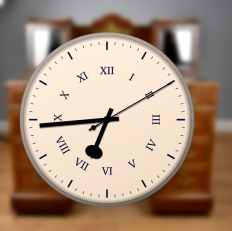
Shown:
**6:44:10**
